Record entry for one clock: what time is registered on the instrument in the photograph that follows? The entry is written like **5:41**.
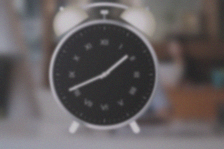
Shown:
**1:41**
